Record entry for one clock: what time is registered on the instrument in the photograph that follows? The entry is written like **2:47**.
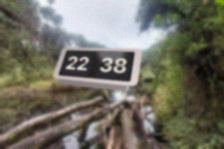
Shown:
**22:38**
